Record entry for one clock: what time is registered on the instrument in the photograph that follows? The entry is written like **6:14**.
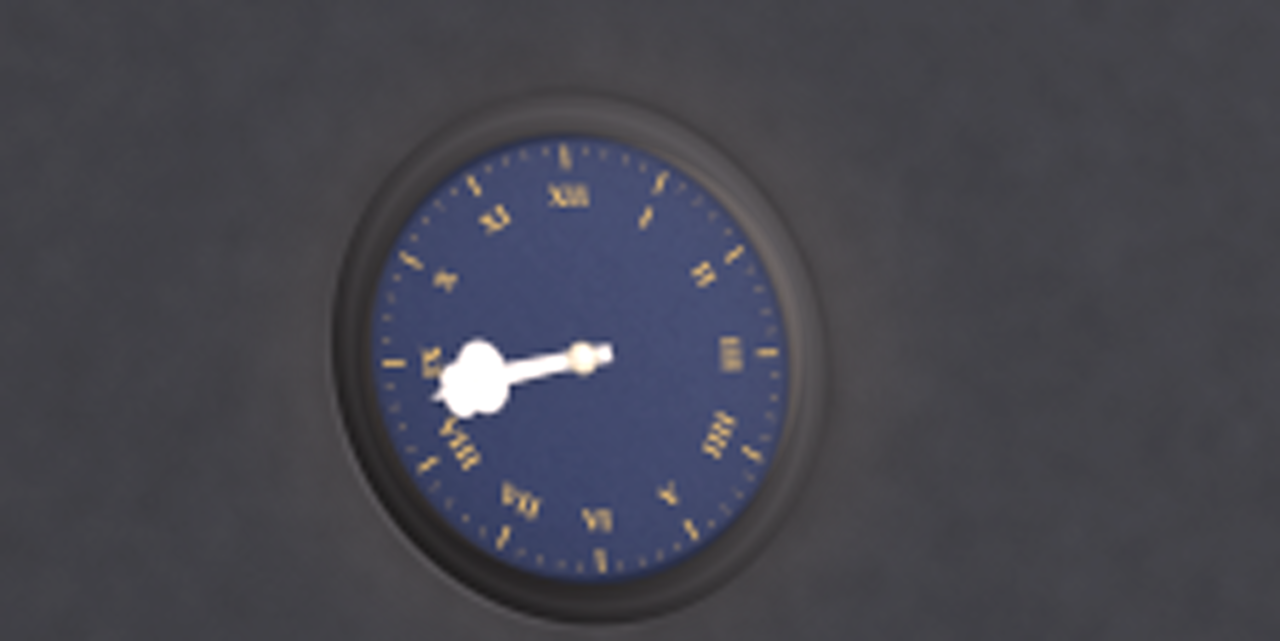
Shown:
**8:43**
